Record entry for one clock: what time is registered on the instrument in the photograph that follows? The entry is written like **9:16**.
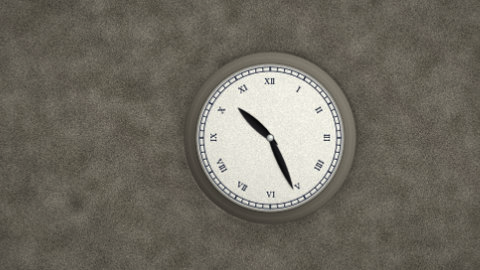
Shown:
**10:26**
